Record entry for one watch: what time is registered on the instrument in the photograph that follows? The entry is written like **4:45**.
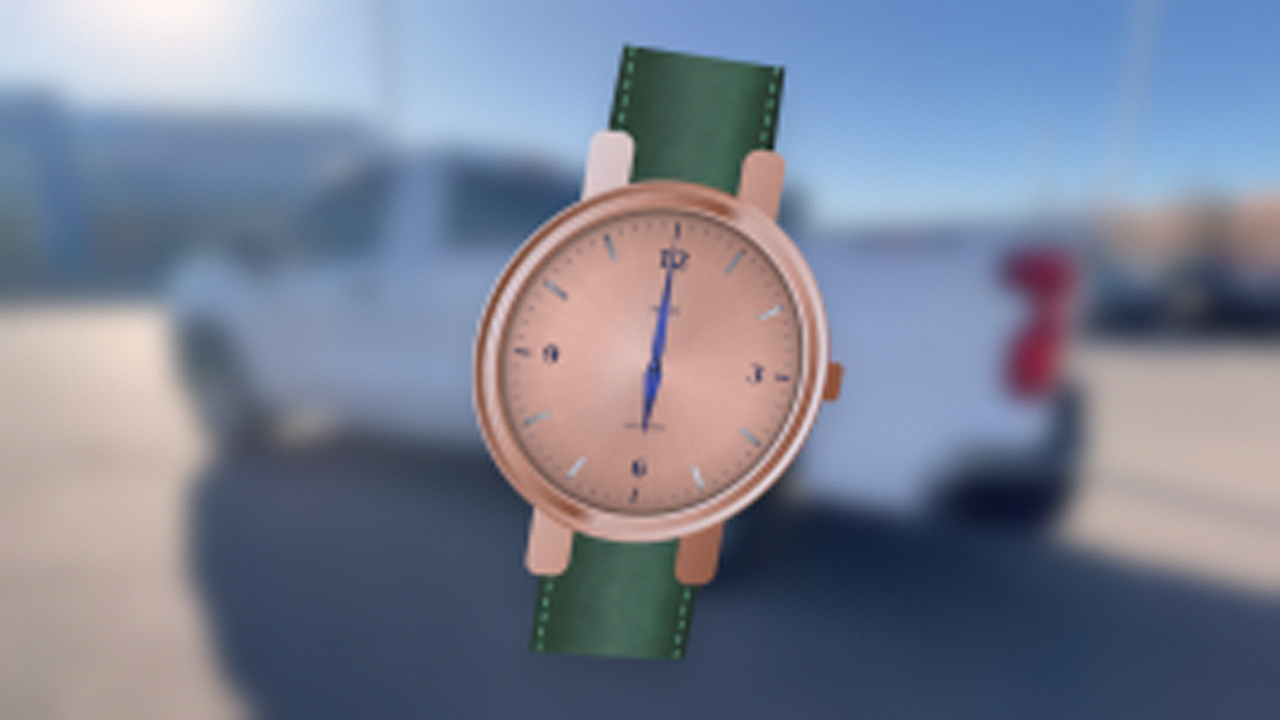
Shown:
**6:00**
